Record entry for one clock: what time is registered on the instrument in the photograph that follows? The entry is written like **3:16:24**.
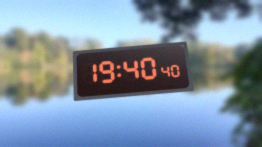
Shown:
**19:40:40**
